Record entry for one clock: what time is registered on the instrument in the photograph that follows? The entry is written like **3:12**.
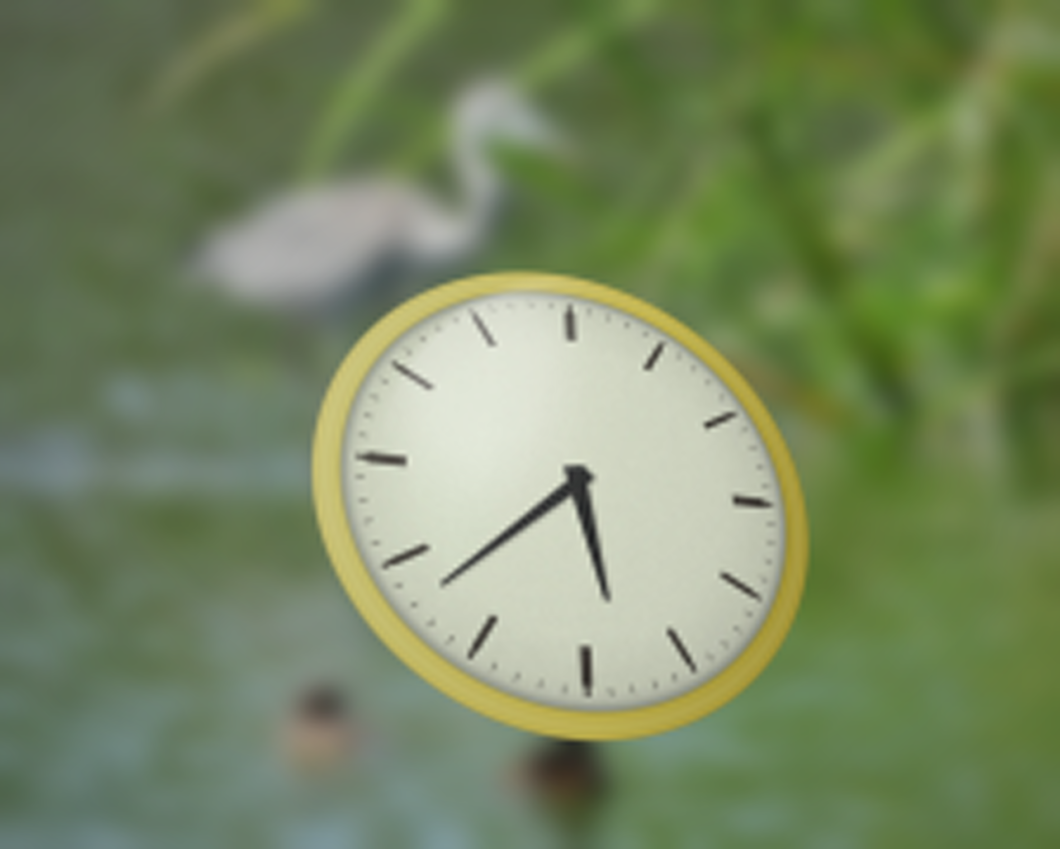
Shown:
**5:38**
